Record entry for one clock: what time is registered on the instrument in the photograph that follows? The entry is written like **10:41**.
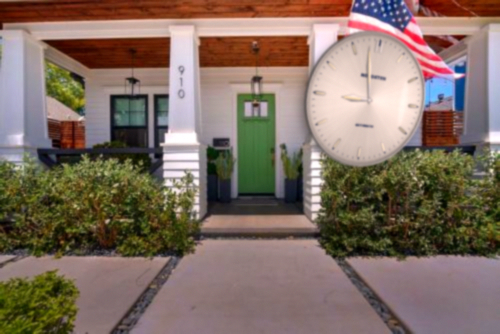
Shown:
**8:58**
